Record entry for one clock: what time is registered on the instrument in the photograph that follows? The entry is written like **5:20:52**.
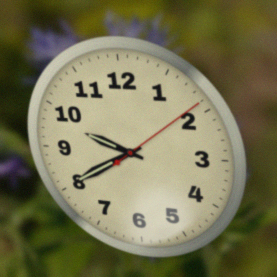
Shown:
**9:40:09**
